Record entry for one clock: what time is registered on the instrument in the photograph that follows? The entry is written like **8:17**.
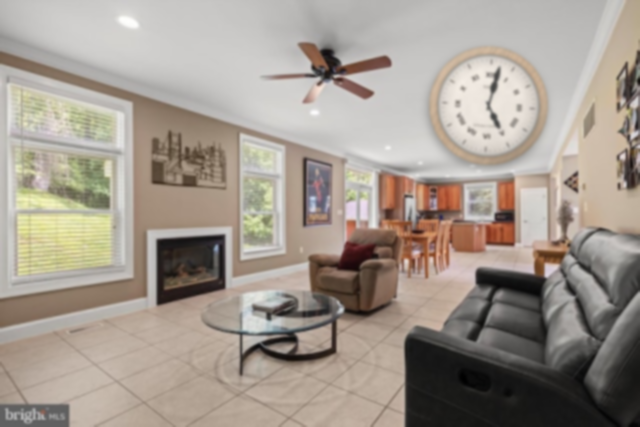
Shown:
**5:02**
